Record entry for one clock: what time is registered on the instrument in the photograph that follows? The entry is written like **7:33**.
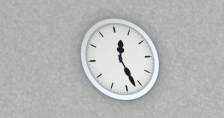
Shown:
**12:27**
